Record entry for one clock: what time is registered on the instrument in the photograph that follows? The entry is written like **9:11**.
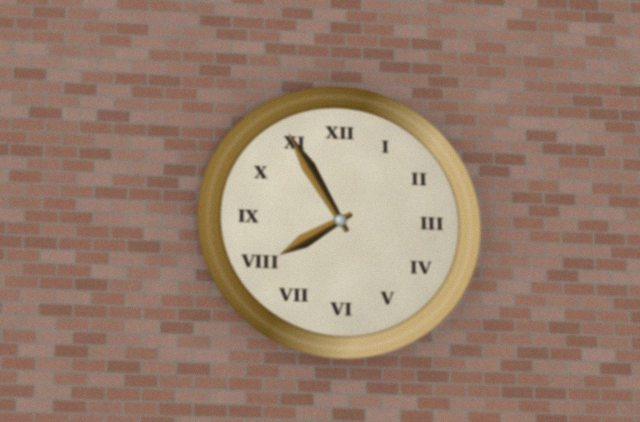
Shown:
**7:55**
